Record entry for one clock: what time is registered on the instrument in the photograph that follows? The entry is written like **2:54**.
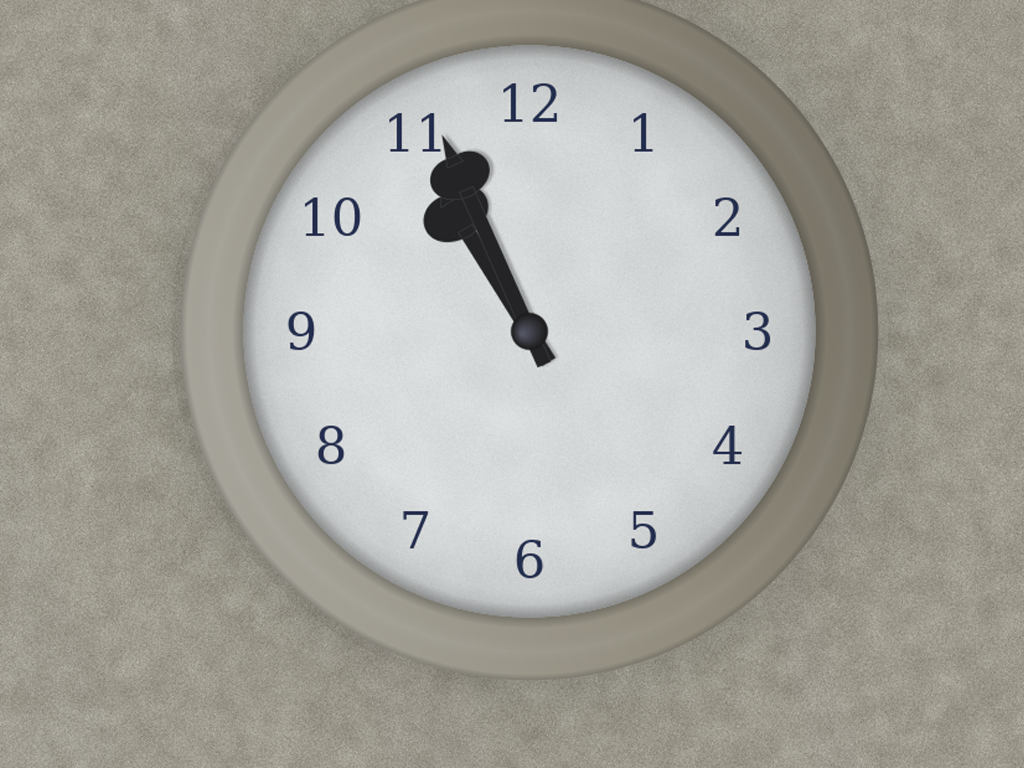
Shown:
**10:56**
